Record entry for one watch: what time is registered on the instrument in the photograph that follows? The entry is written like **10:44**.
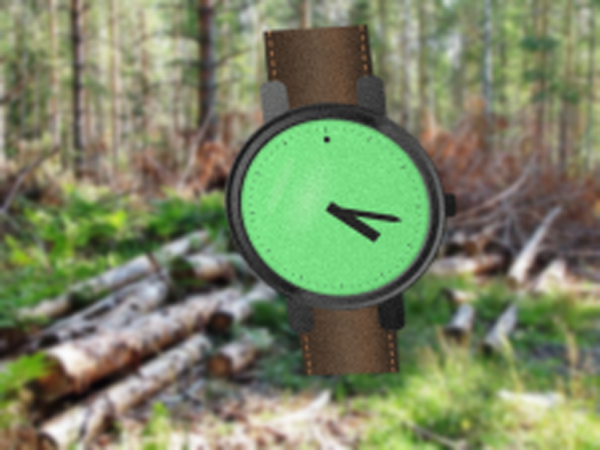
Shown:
**4:17**
